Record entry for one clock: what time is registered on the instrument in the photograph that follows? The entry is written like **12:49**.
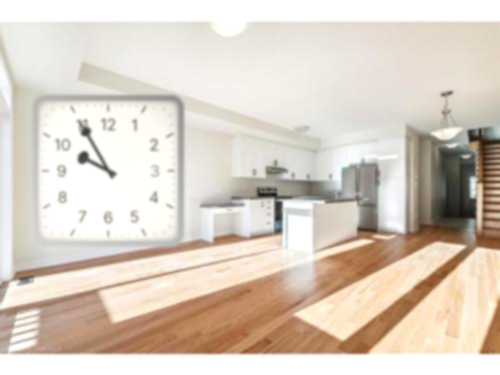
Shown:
**9:55**
